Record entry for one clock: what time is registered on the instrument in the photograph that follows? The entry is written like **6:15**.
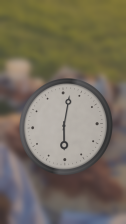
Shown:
**6:02**
